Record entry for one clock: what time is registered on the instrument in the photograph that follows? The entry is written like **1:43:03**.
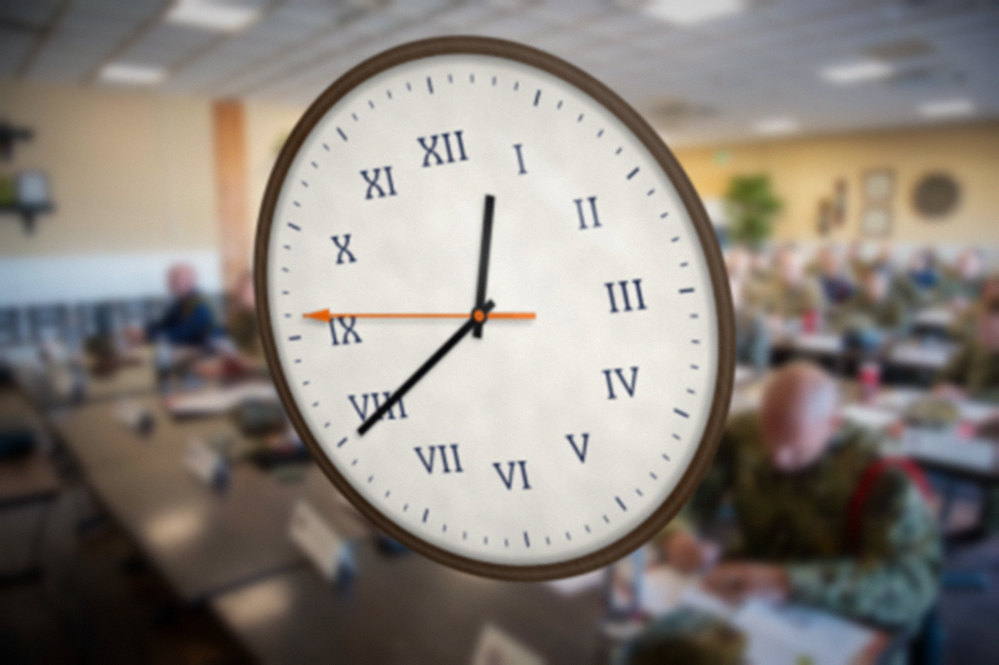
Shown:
**12:39:46**
